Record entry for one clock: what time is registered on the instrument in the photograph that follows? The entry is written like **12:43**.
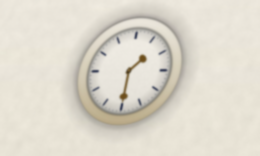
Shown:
**1:30**
